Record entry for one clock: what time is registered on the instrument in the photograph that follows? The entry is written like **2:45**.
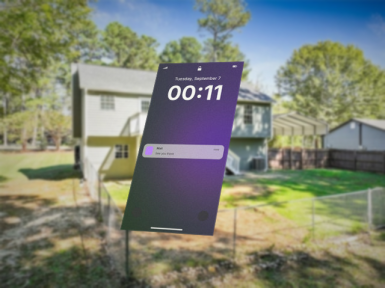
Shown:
**0:11**
